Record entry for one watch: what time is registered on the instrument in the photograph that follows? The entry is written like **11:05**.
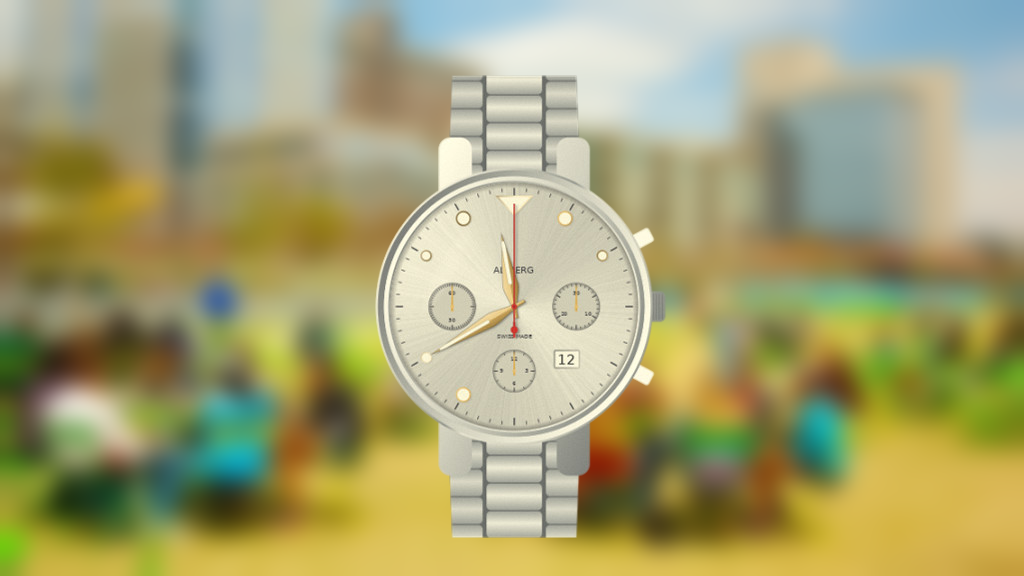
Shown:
**11:40**
